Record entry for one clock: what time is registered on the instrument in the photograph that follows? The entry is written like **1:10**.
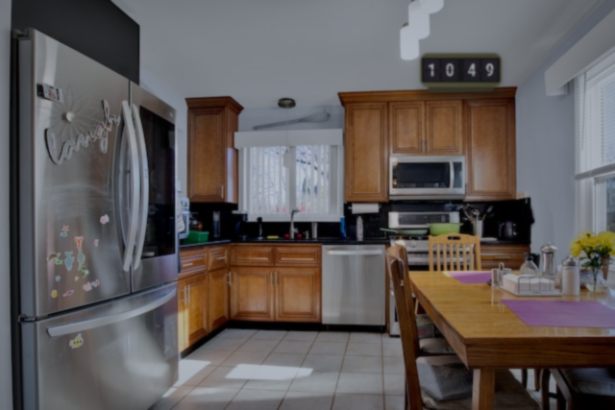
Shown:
**10:49**
